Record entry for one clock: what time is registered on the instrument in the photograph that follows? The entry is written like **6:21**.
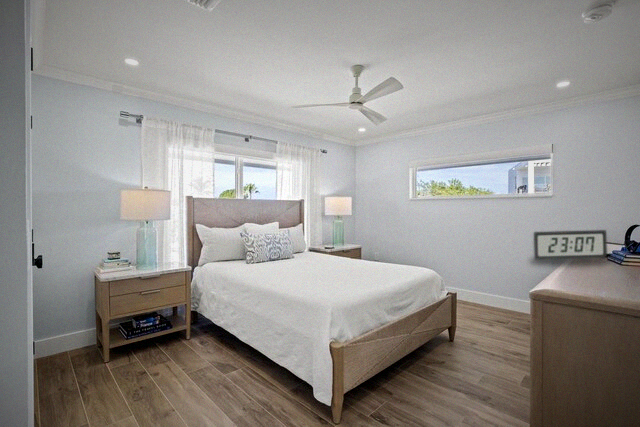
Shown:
**23:07**
